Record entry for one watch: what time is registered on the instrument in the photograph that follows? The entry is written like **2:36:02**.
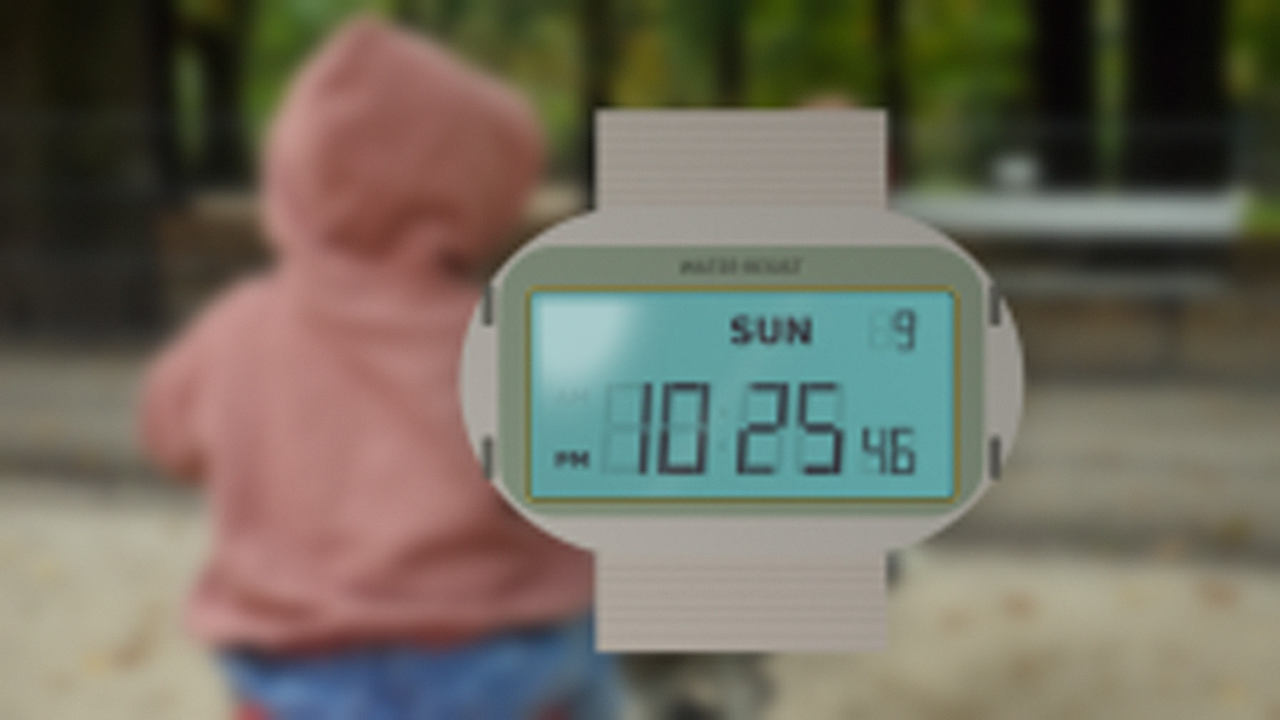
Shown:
**10:25:46**
